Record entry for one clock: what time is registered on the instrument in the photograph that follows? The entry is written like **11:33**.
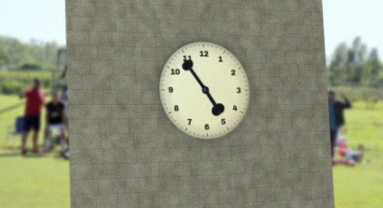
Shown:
**4:54**
